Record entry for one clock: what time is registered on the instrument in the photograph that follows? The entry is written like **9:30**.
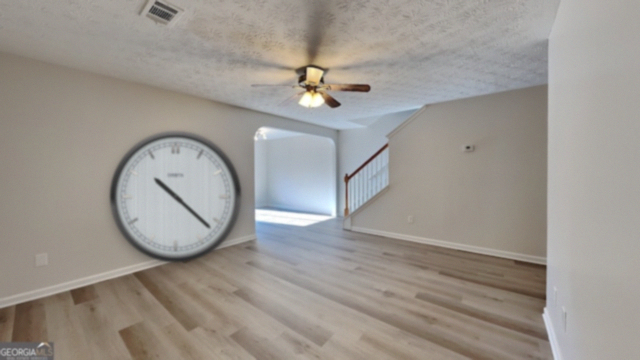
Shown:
**10:22**
